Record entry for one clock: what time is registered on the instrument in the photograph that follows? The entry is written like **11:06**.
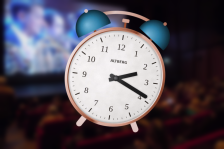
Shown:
**2:19**
